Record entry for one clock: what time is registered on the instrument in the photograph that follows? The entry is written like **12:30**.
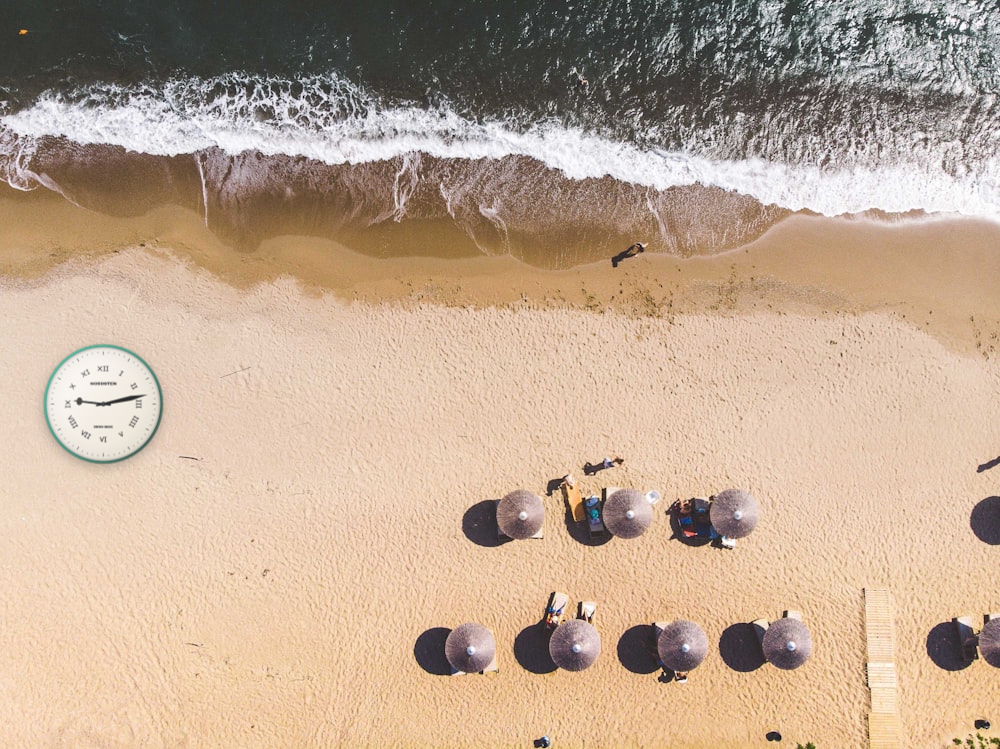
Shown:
**9:13**
